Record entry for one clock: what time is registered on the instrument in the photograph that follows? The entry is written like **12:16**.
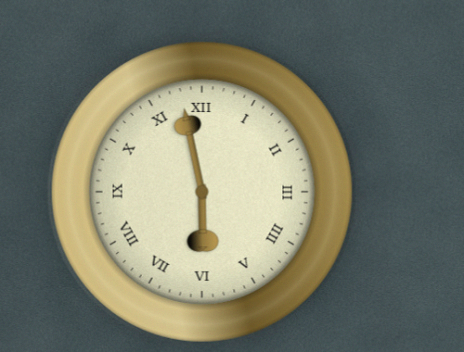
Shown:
**5:58**
